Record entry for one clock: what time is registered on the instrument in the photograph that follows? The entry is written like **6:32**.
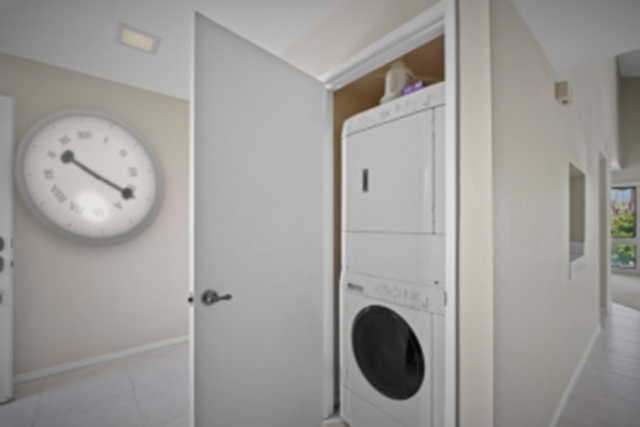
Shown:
**10:21**
